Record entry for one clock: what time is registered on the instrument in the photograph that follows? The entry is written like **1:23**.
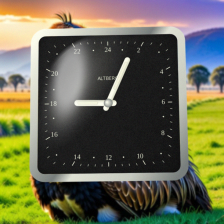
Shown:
**18:04**
